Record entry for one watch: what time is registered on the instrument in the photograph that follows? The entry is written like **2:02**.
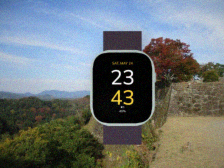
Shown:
**23:43**
